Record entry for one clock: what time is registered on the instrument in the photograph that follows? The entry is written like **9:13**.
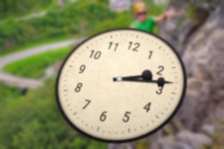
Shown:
**2:13**
